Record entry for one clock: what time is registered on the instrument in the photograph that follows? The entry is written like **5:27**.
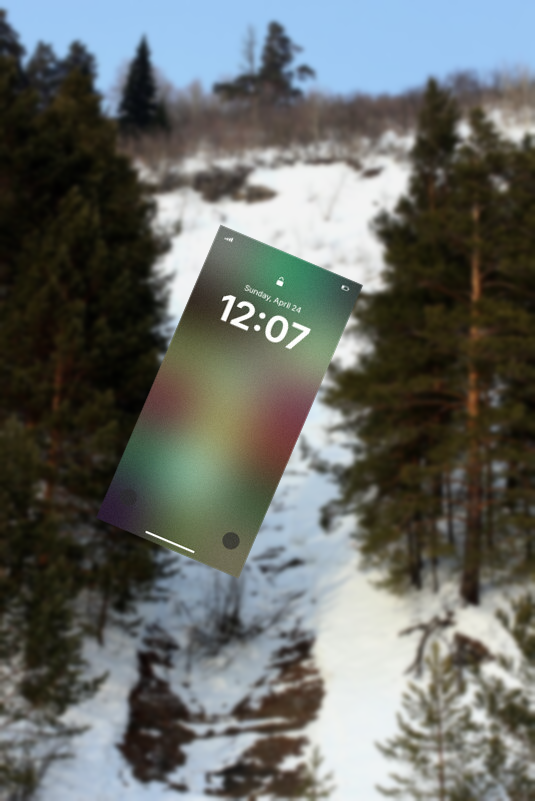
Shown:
**12:07**
